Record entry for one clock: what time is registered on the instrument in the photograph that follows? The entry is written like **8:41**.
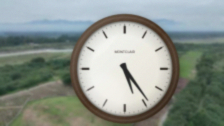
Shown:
**5:24**
